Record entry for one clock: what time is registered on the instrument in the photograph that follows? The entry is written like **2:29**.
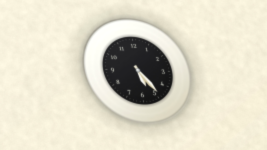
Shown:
**5:24**
